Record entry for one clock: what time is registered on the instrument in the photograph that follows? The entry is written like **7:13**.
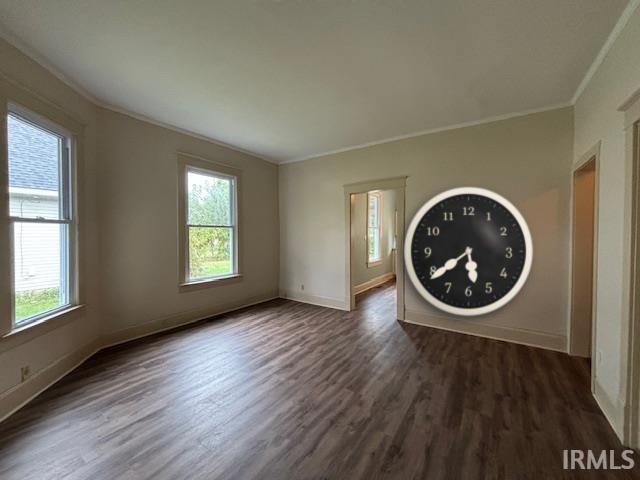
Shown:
**5:39**
